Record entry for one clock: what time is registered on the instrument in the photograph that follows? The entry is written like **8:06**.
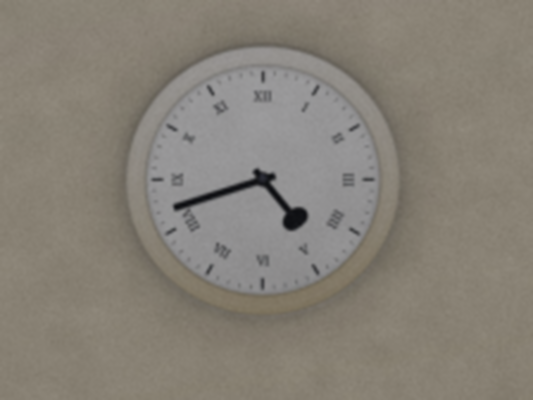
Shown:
**4:42**
